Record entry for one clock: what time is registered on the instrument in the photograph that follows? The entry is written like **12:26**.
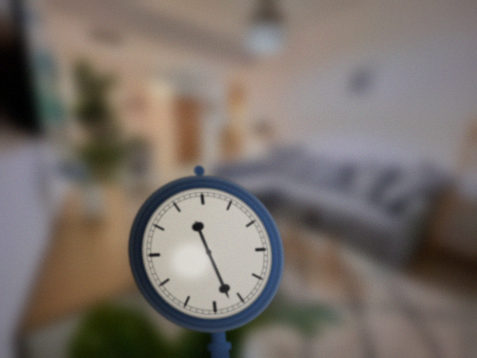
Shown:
**11:27**
